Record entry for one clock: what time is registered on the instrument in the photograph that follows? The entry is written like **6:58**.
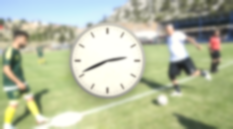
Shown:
**2:41**
